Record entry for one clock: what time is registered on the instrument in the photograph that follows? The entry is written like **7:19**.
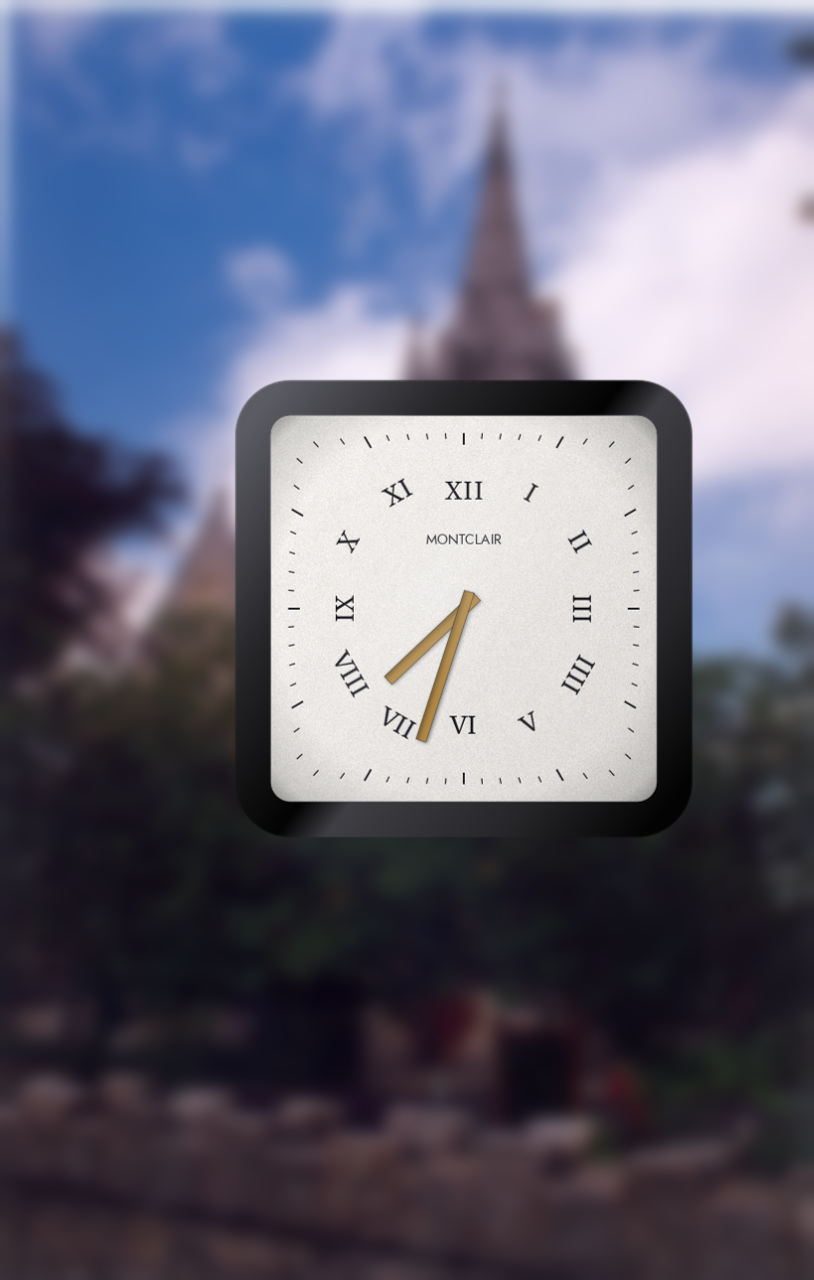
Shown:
**7:33**
